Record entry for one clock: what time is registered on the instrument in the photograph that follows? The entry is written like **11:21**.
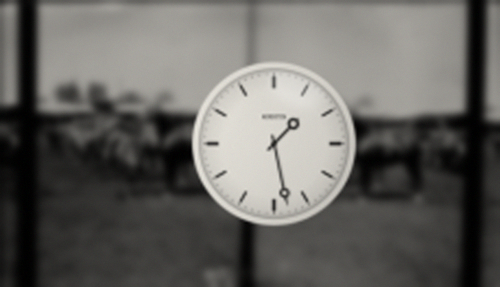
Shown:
**1:28**
